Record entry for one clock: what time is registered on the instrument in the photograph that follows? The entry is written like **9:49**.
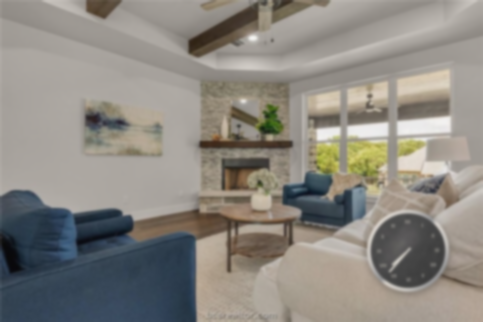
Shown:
**7:37**
